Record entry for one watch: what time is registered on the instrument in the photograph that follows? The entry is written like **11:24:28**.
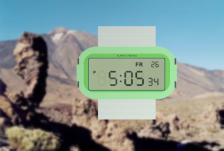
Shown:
**5:05:34**
